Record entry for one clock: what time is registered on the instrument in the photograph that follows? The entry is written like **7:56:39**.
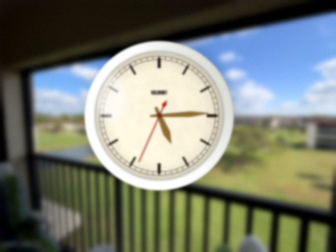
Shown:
**5:14:34**
